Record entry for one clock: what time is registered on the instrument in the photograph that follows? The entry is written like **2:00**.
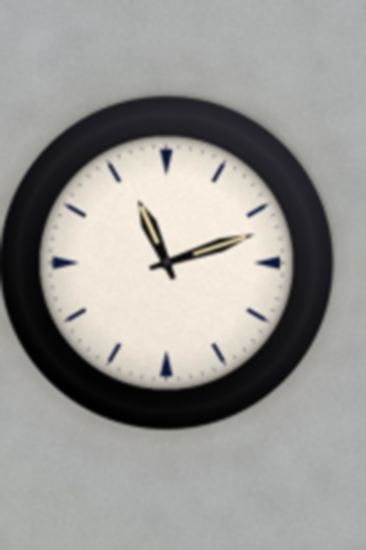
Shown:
**11:12**
